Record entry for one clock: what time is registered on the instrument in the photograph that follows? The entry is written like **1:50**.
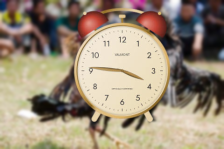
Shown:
**3:46**
